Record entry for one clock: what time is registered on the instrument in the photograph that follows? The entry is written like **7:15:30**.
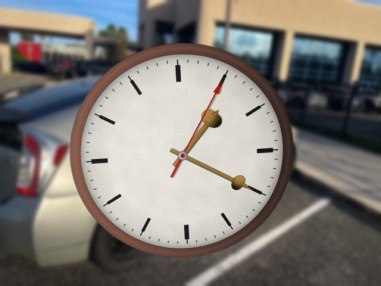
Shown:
**1:20:05**
